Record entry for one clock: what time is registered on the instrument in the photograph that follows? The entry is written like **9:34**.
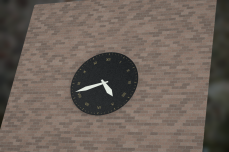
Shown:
**4:42**
